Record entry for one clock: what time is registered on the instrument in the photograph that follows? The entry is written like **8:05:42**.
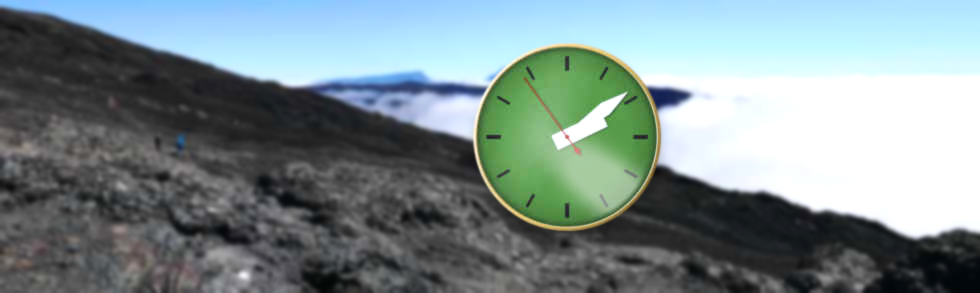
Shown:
**2:08:54**
